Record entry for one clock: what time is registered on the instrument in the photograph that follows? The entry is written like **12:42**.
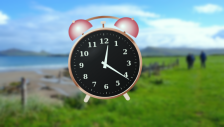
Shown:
**12:21**
